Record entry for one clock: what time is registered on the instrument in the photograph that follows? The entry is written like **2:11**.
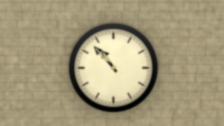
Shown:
**10:53**
